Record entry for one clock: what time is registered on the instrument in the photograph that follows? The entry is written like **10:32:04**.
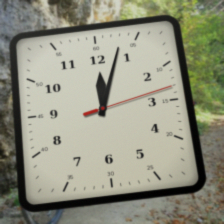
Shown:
**12:03:13**
